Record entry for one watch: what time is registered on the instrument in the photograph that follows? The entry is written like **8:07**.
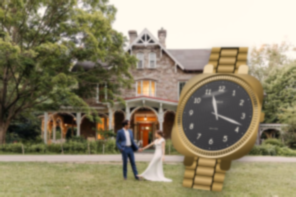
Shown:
**11:18**
